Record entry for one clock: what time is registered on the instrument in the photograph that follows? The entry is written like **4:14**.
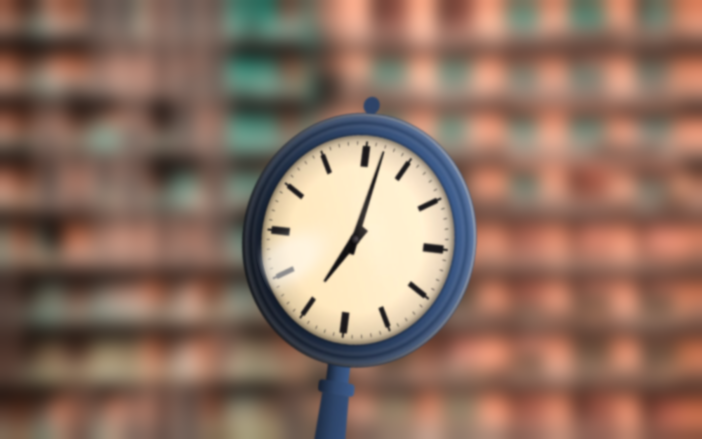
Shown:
**7:02**
